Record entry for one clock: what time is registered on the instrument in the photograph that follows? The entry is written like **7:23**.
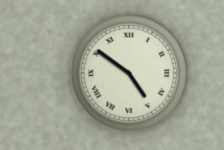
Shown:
**4:51**
